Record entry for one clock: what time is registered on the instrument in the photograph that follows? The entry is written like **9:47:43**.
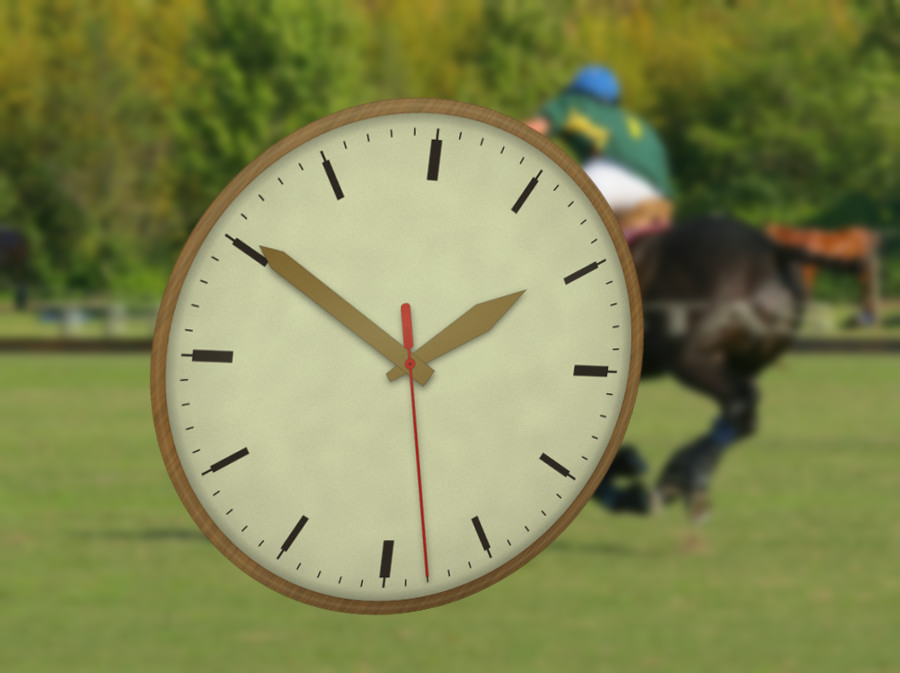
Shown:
**1:50:28**
